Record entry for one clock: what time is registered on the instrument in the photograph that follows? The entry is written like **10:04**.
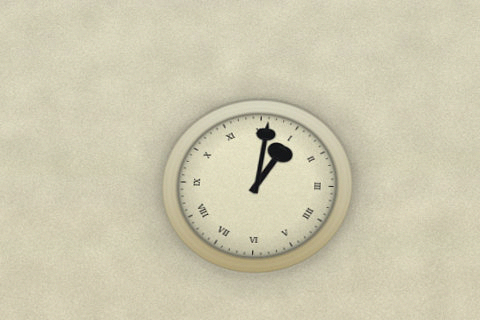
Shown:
**1:01**
